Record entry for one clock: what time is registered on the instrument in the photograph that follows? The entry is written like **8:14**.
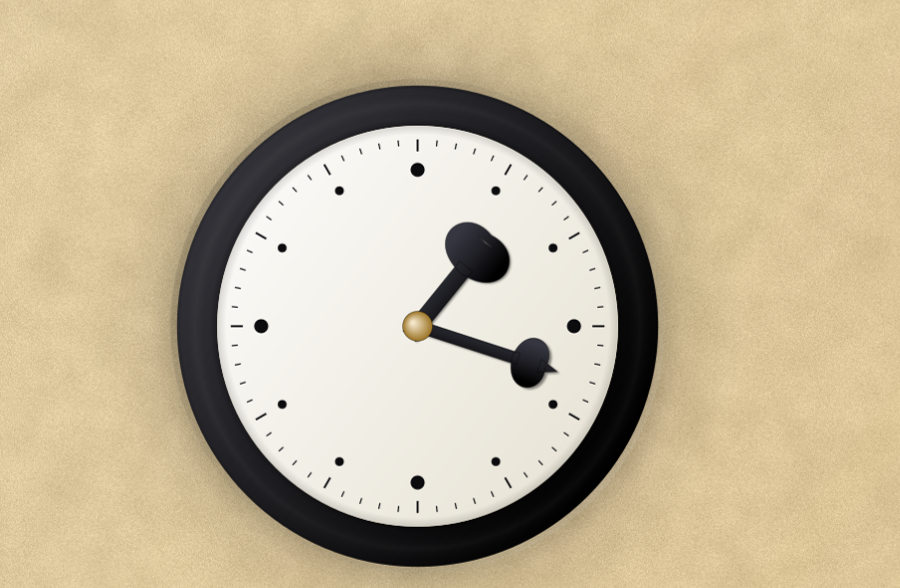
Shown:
**1:18**
